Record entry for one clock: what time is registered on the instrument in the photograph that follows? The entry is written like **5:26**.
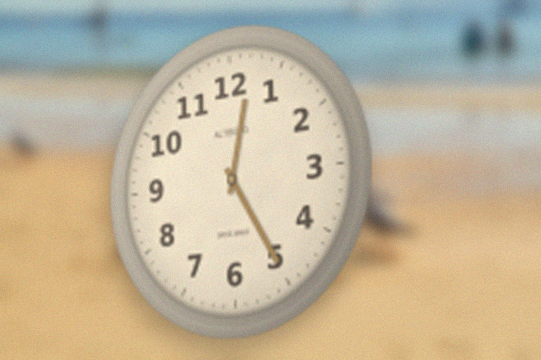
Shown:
**12:25**
